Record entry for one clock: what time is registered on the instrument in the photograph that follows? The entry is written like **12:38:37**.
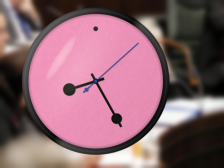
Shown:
**8:25:08**
